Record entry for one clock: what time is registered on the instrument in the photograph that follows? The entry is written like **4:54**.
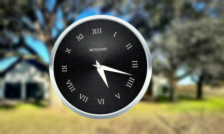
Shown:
**5:18**
